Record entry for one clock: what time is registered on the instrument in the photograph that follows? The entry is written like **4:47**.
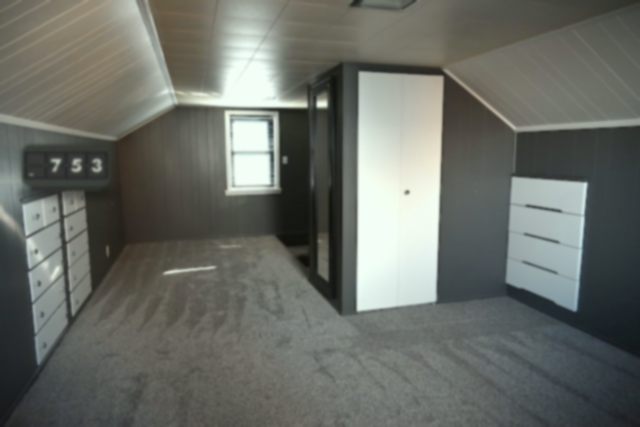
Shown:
**7:53**
